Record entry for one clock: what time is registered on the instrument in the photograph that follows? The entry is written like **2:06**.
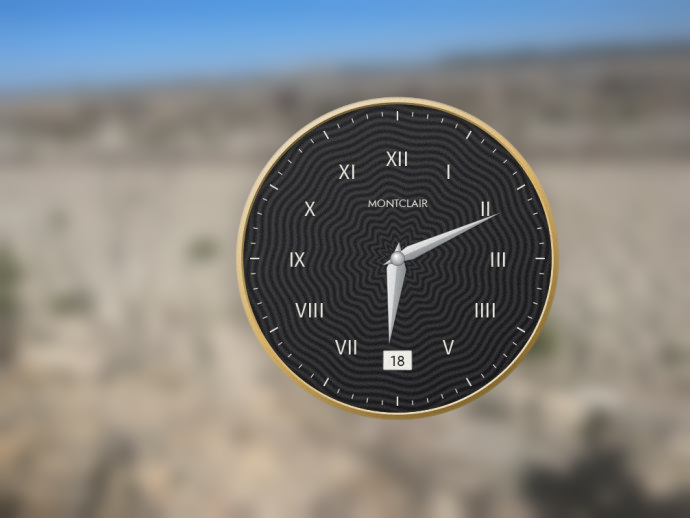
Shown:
**6:11**
